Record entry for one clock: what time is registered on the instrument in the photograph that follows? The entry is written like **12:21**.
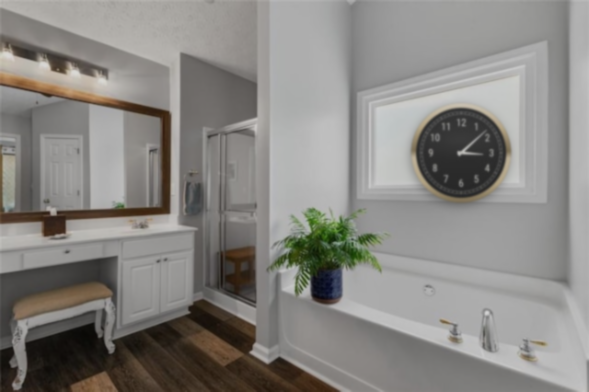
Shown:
**3:08**
